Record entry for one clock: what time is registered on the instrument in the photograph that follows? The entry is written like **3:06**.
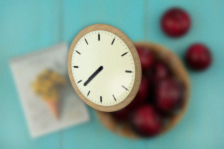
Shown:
**7:38**
